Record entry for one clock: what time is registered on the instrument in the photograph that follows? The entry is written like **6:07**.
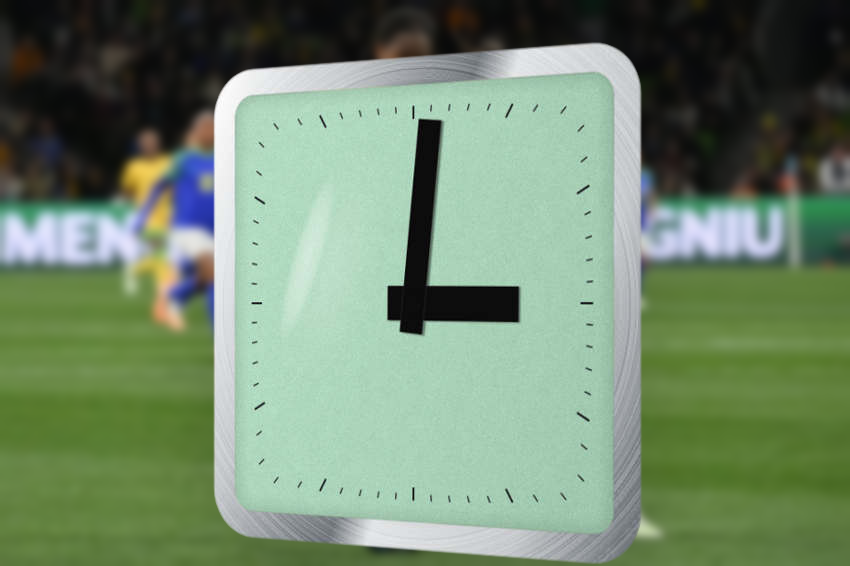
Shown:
**3:01**
